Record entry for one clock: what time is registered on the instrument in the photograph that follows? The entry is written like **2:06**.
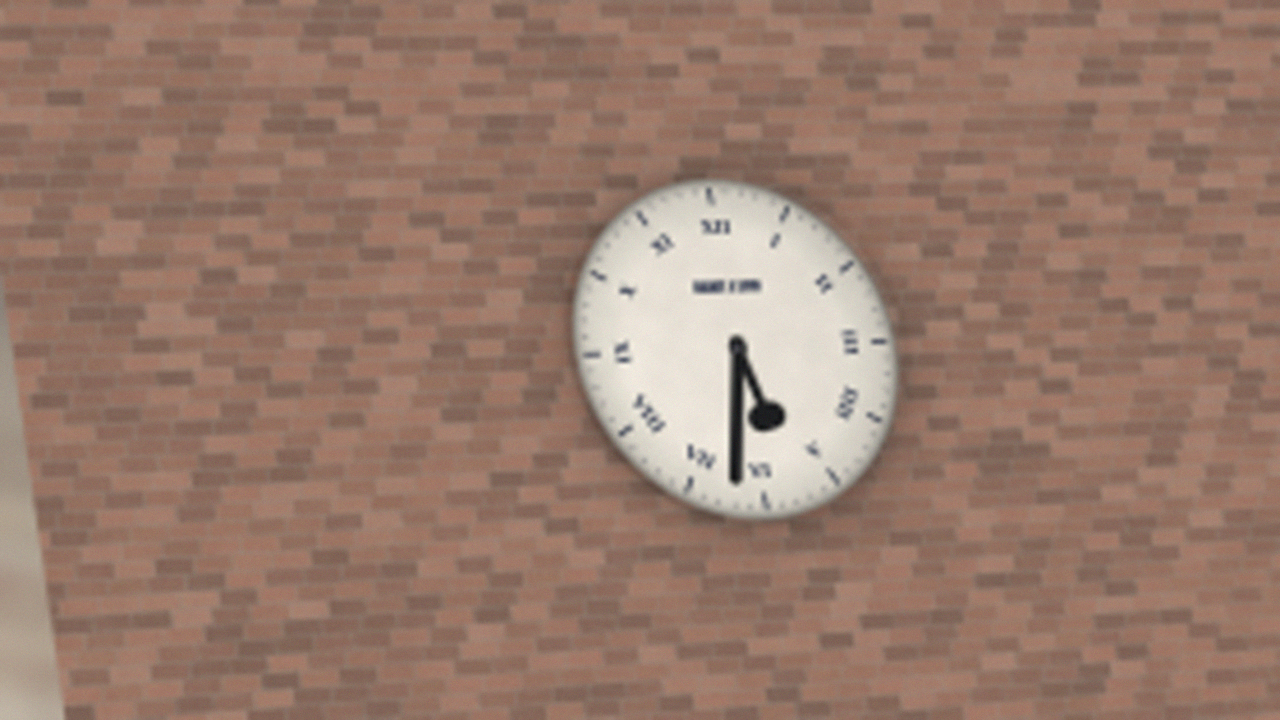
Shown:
**5:32**
